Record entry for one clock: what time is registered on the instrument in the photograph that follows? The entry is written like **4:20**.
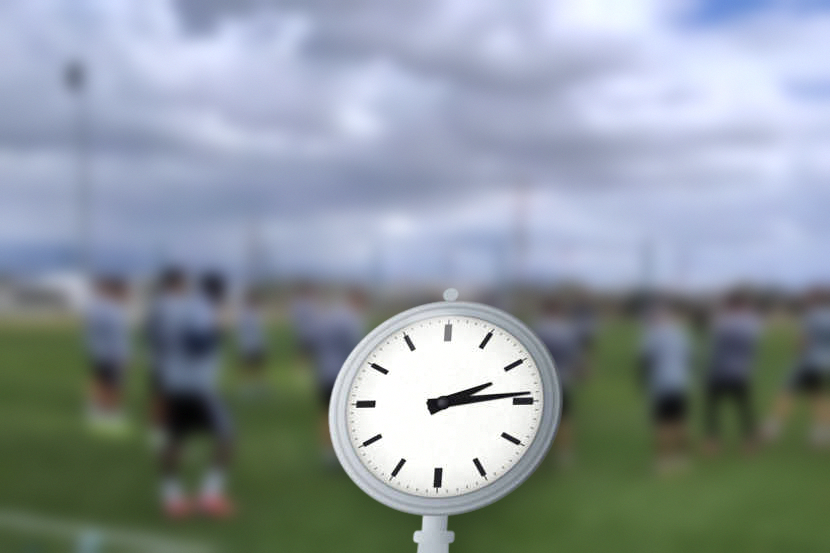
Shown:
**2:14**
